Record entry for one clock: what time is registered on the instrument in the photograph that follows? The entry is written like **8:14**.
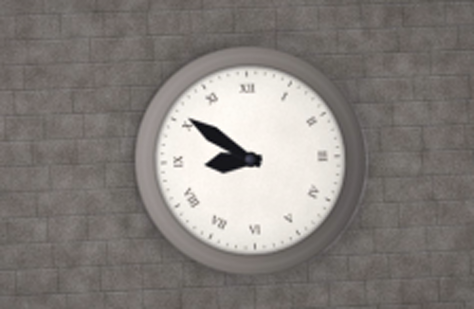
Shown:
**8:51**
